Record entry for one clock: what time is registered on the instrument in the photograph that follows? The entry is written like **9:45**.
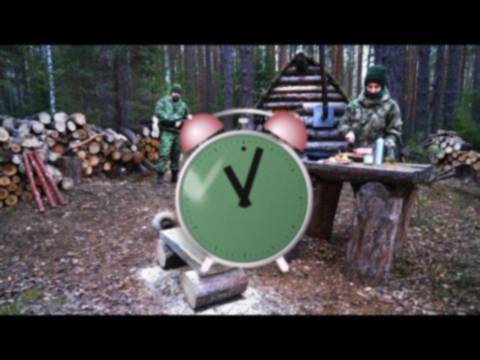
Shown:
**11:03**
